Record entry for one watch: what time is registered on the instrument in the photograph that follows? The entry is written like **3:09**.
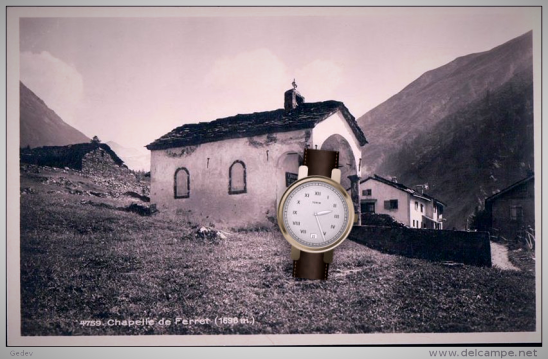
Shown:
**2:26**
